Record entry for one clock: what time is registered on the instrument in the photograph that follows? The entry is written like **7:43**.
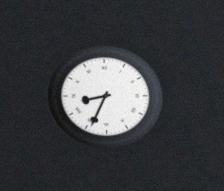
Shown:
**8:34**
